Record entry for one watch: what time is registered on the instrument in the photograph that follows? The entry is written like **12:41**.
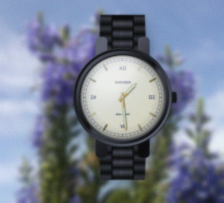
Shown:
**1:29**
